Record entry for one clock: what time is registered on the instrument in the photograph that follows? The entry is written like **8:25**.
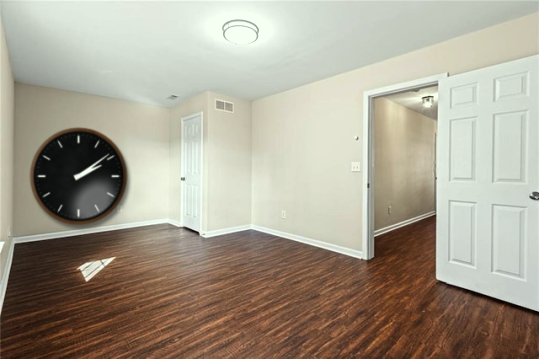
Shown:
**2:09**
